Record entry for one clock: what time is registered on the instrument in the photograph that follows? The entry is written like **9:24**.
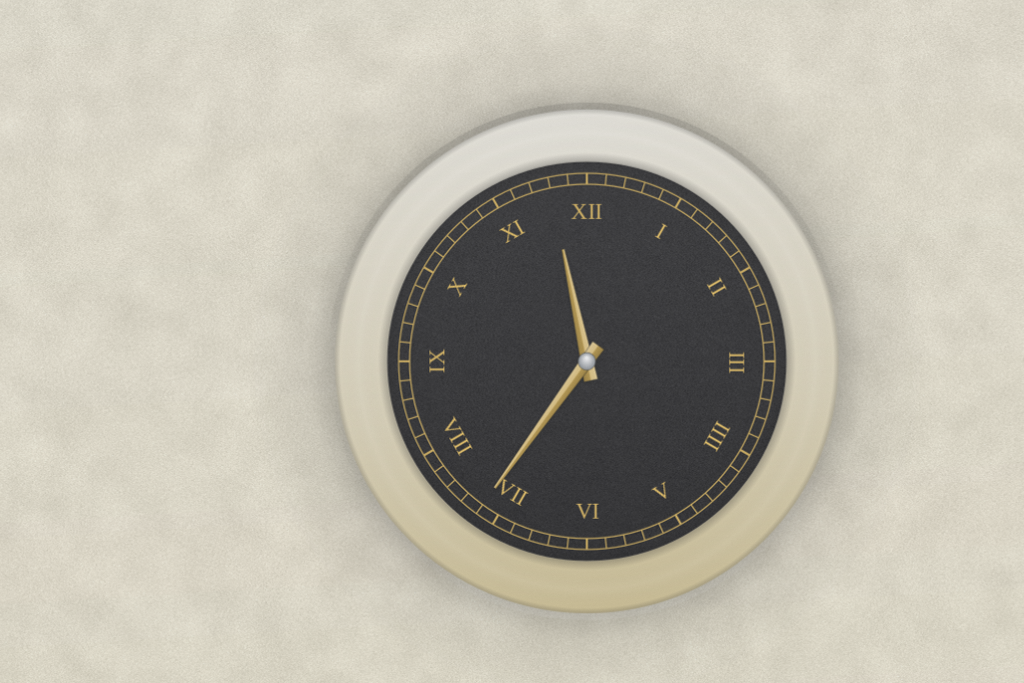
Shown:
**11:36**
